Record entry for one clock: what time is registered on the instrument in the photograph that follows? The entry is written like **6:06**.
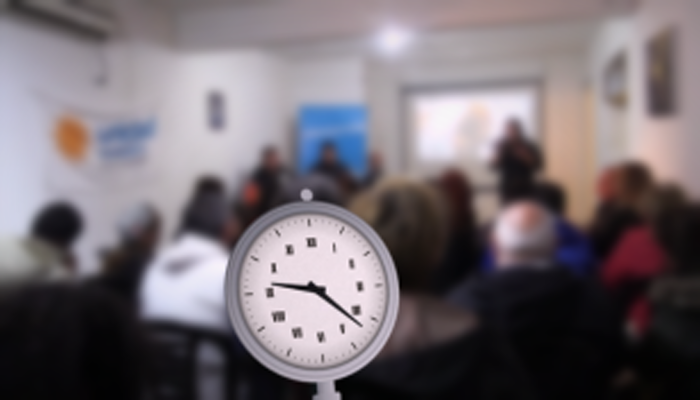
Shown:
**9:22**
